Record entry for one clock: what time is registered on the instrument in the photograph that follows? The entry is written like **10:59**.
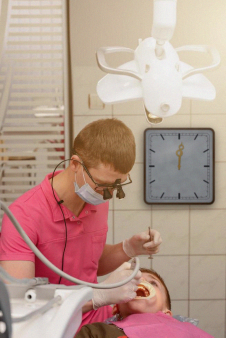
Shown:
**12:01**
